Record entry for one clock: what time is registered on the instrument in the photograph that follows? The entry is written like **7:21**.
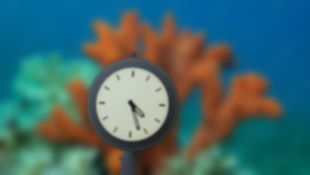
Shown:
**4:27**
